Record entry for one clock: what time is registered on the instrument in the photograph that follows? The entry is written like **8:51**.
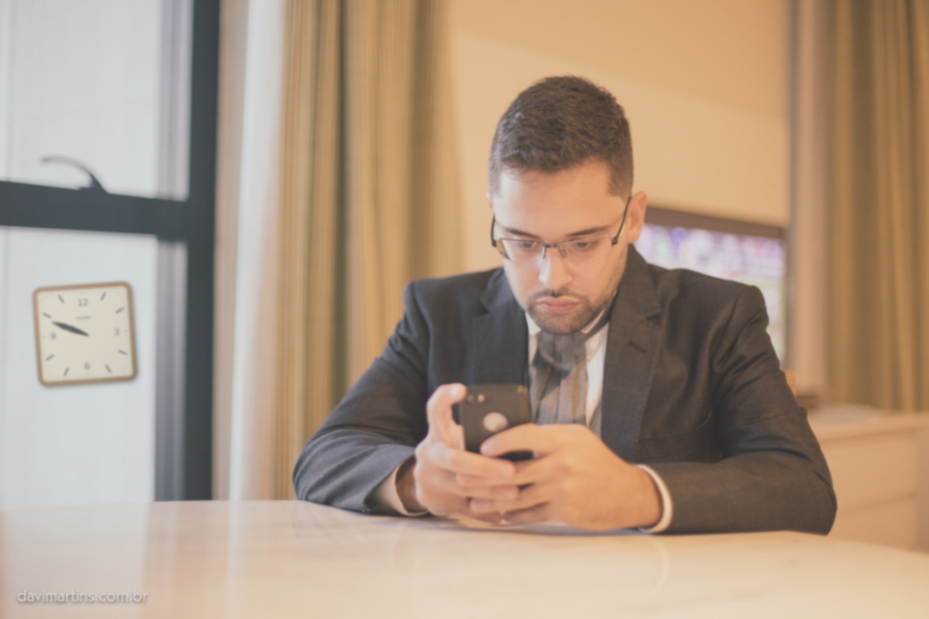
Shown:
**9:49**
